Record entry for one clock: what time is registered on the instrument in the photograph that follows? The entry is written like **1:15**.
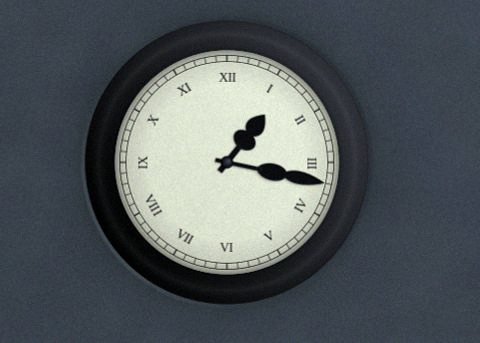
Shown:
**1:17**
